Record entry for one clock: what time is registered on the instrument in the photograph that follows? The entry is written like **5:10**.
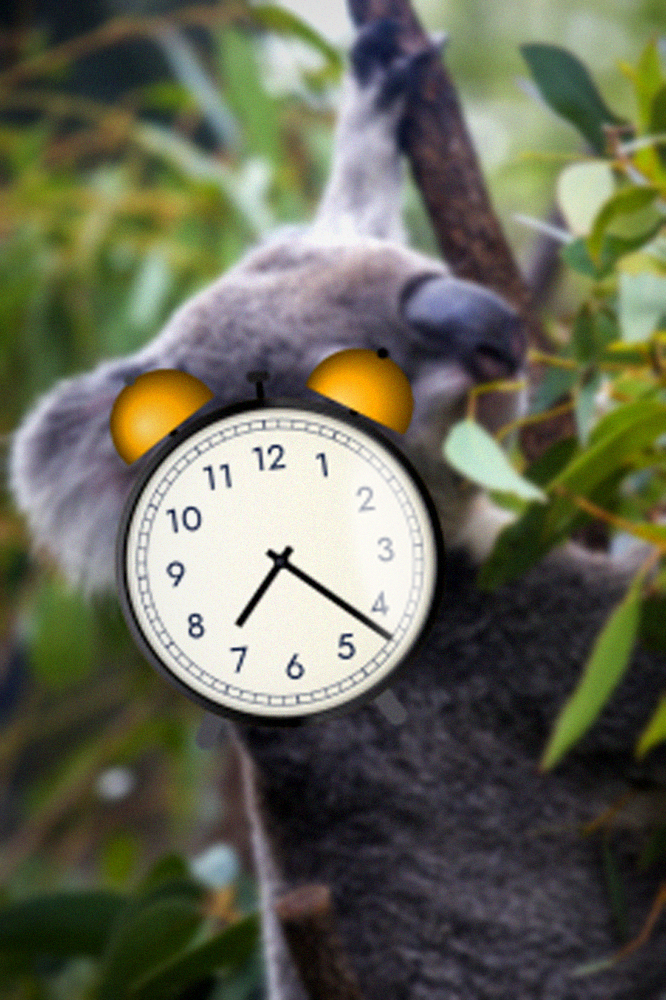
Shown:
**7:22**
